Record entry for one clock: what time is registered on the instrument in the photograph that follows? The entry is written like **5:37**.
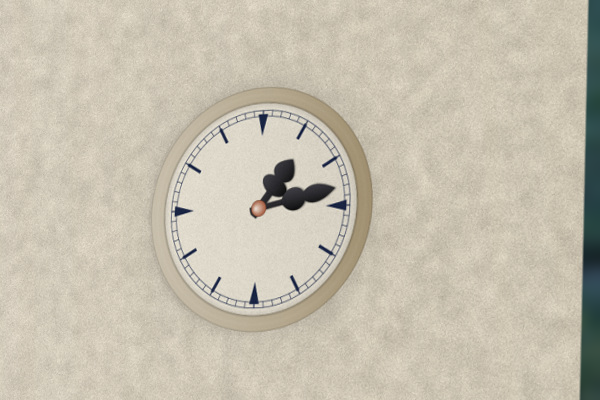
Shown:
**1:13**
